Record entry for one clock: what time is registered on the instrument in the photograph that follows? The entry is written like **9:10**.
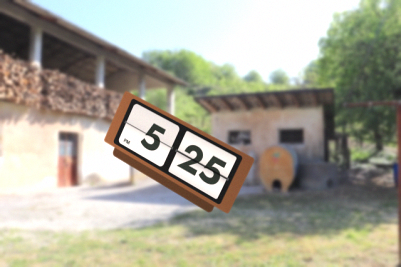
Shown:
**5:25**
